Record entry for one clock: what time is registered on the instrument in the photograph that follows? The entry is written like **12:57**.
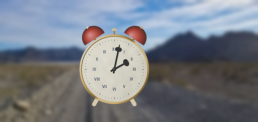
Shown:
**2:02**
